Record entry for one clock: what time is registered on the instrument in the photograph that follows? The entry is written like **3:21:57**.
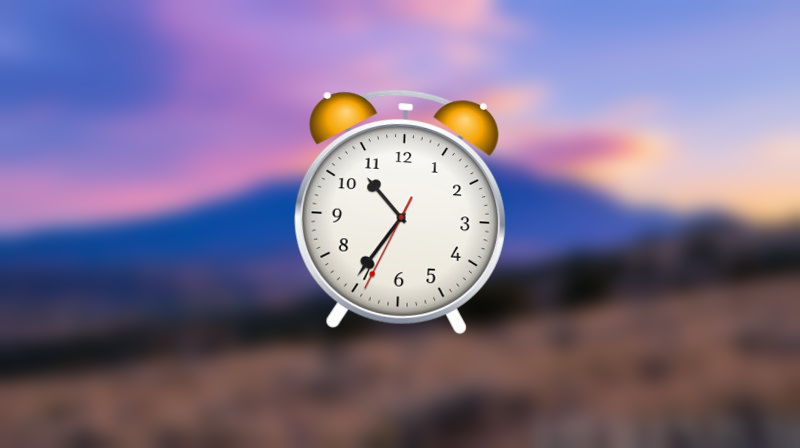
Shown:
**10:35:34**
